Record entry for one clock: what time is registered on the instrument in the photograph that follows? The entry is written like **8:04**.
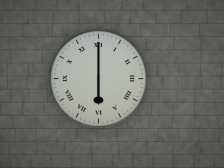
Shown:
**6:00**
